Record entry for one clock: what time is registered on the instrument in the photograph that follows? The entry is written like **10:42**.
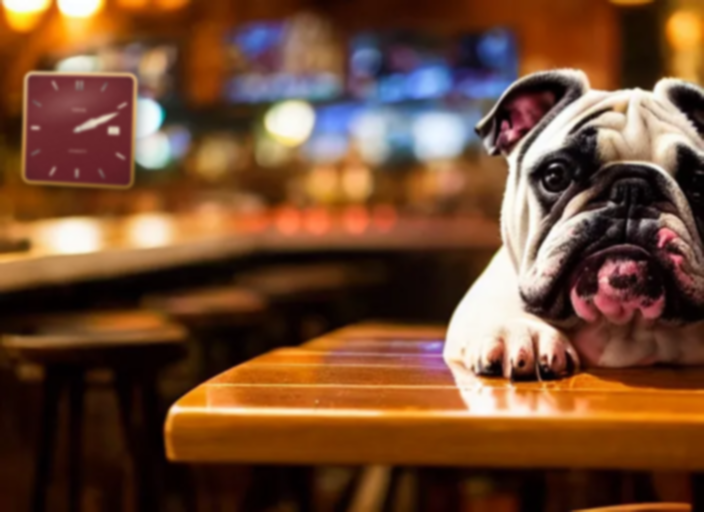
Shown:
**2:11**
